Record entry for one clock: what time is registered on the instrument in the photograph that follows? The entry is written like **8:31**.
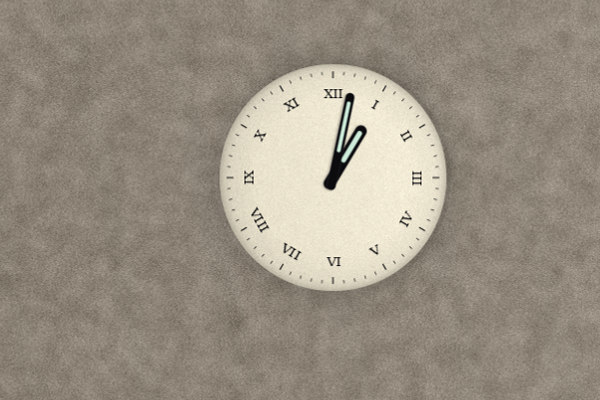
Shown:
**1:02**
